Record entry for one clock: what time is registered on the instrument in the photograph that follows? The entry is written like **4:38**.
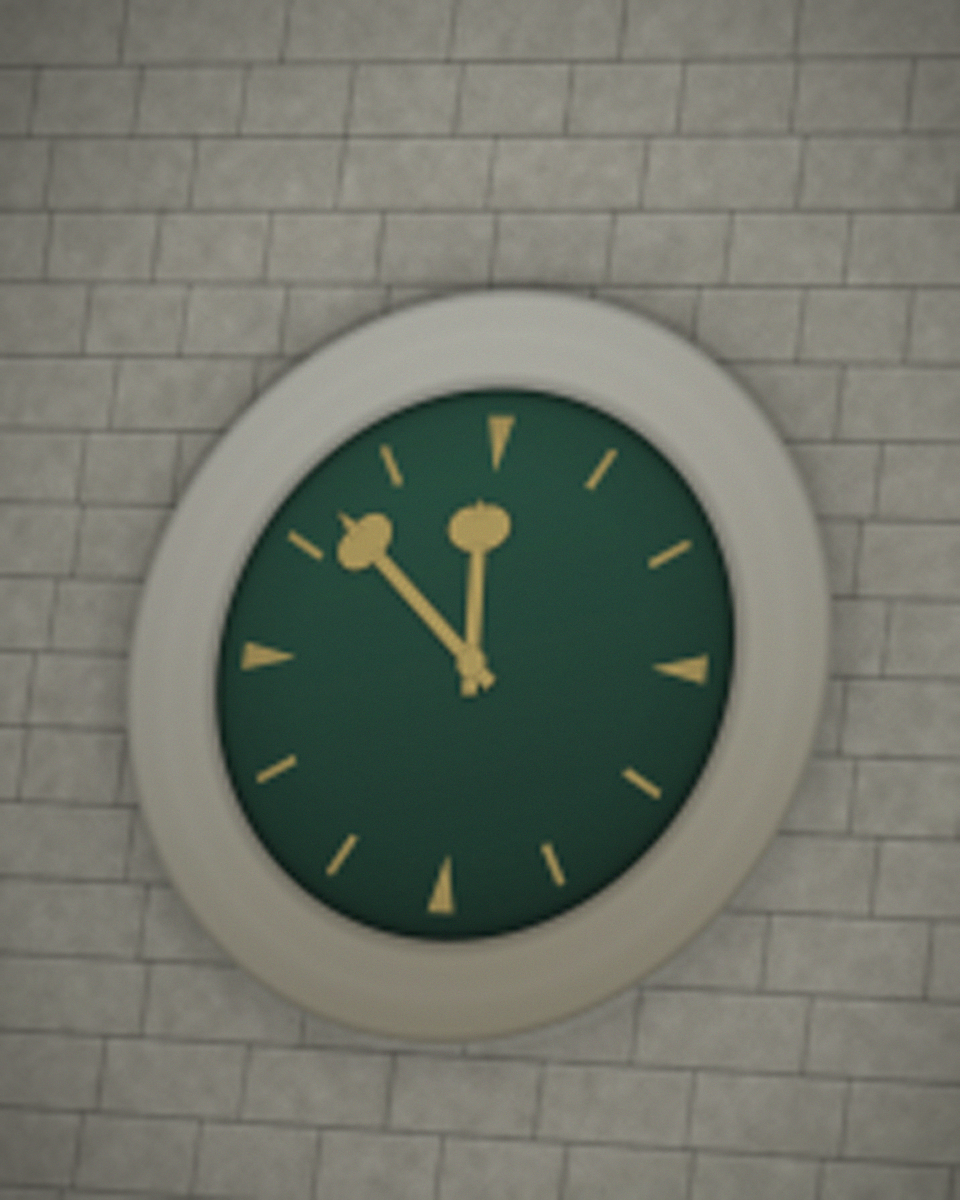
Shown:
**11:52**
